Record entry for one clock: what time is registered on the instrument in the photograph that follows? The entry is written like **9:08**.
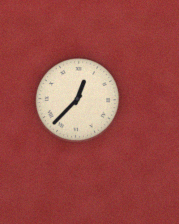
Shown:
**12:37**
